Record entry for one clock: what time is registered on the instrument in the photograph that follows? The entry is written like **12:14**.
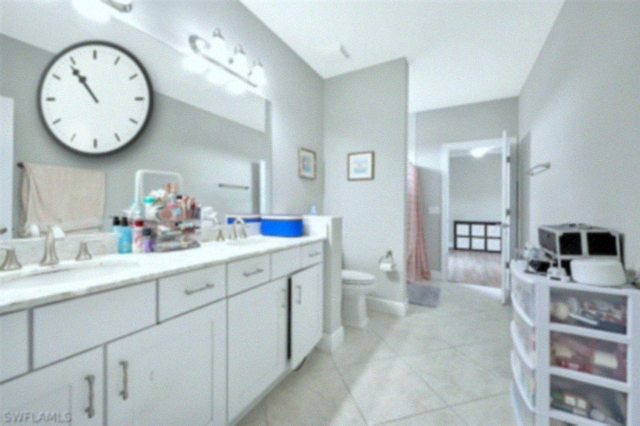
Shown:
**10:54**
